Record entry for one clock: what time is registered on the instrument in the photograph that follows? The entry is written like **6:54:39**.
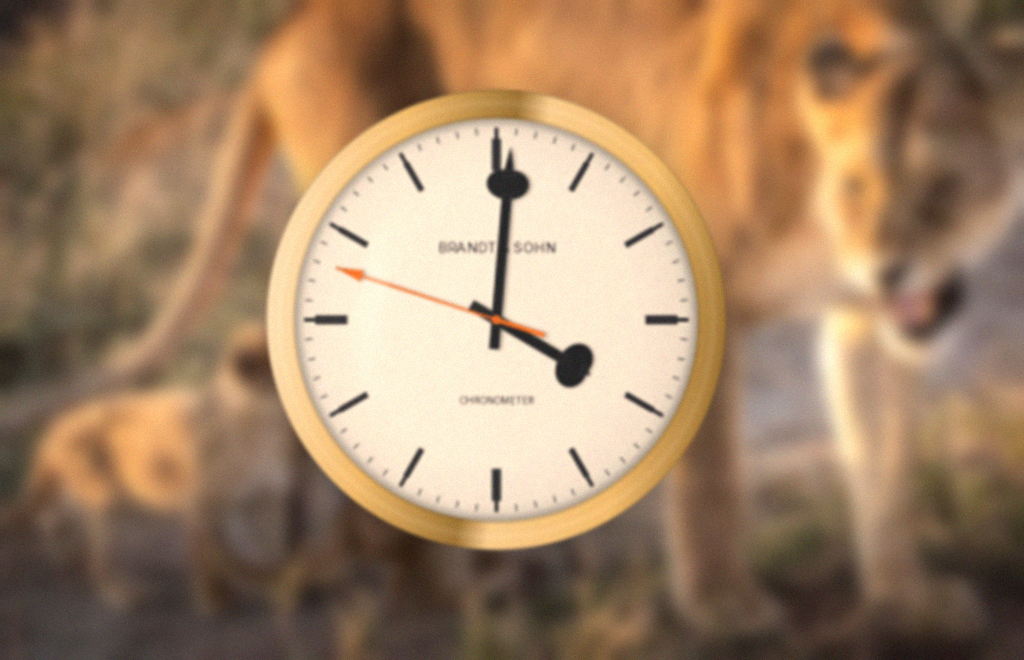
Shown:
**4:00:48**
